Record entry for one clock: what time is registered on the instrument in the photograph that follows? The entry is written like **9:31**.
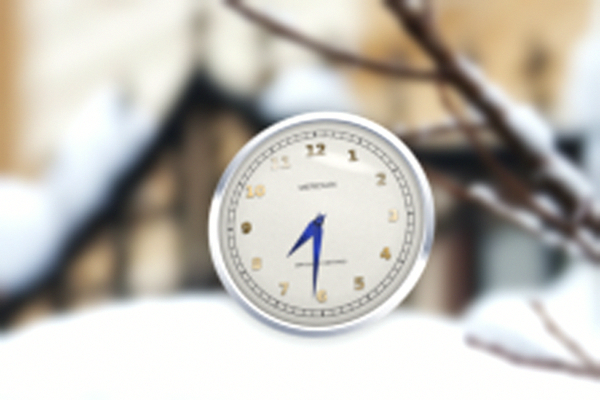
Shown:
**7:31**
